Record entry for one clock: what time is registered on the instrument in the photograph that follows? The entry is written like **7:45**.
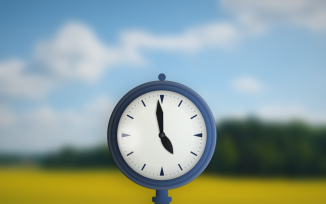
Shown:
**4:59**
